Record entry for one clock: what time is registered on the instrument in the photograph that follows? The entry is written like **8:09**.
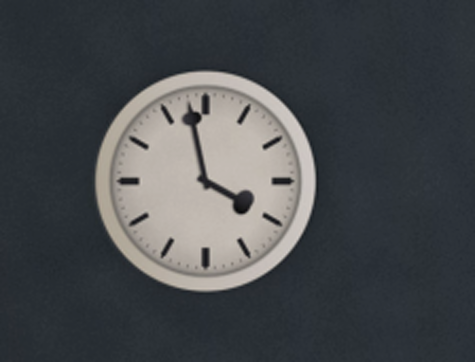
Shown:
**3:58**
